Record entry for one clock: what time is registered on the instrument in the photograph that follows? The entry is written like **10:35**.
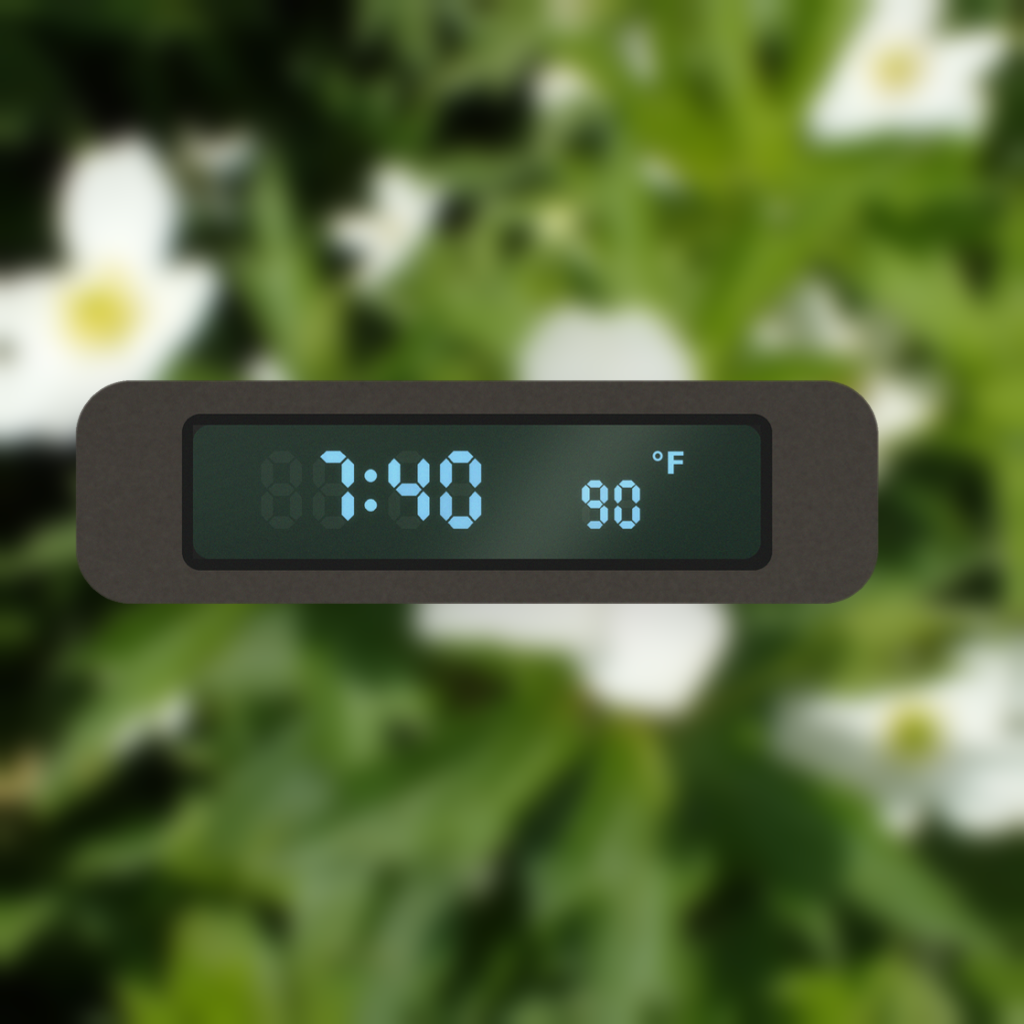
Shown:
**7:40**
